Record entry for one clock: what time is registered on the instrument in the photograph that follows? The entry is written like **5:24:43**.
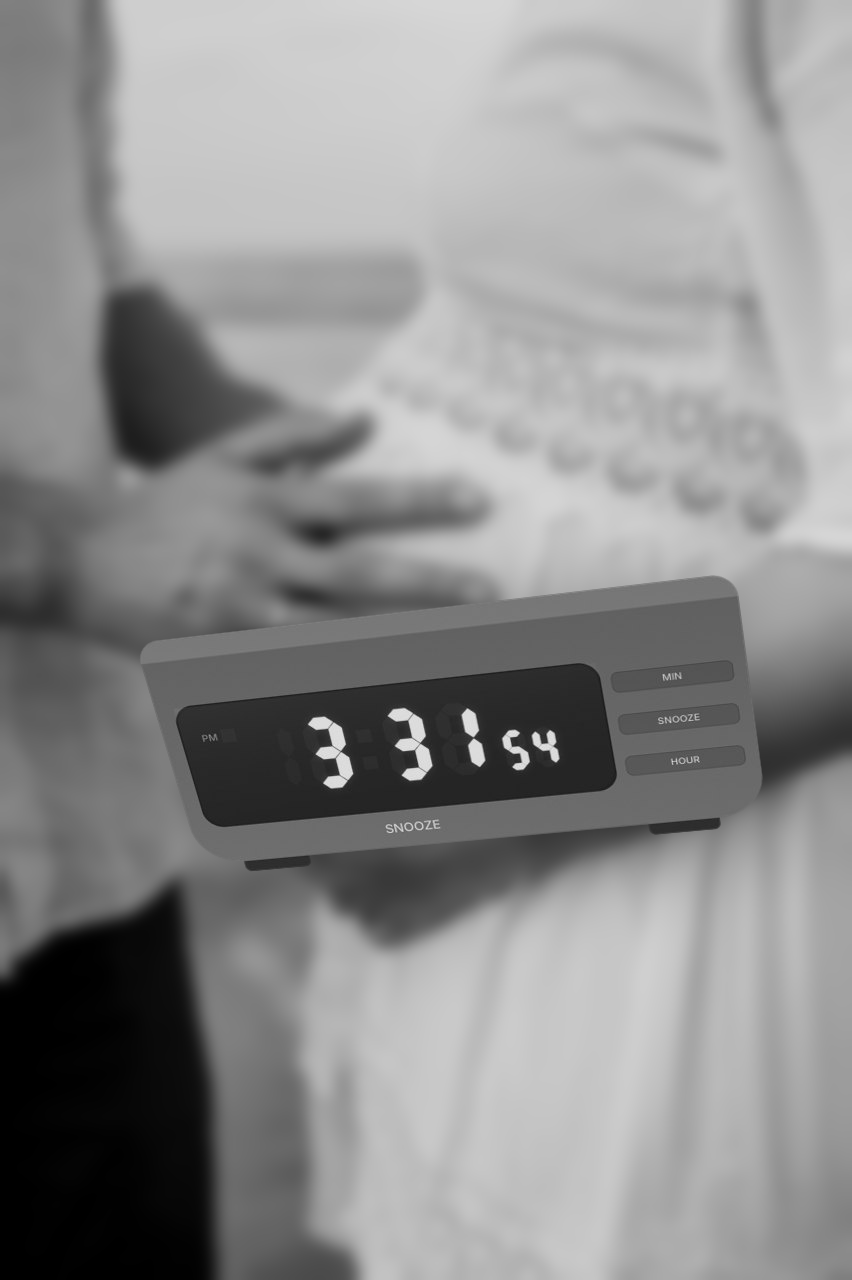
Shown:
**3:31:54**
